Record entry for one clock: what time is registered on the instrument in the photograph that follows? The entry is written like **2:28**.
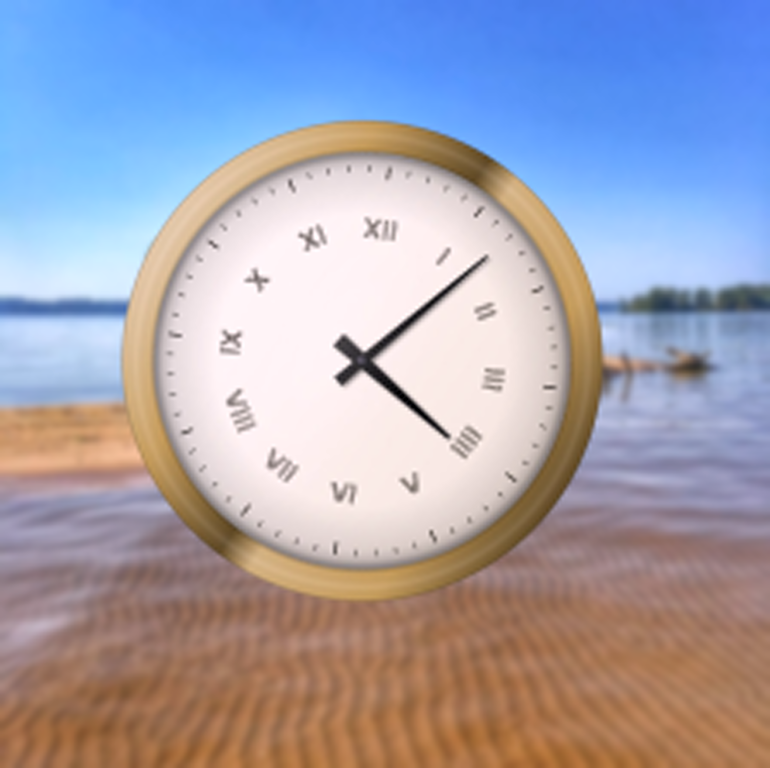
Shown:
**4:07**
